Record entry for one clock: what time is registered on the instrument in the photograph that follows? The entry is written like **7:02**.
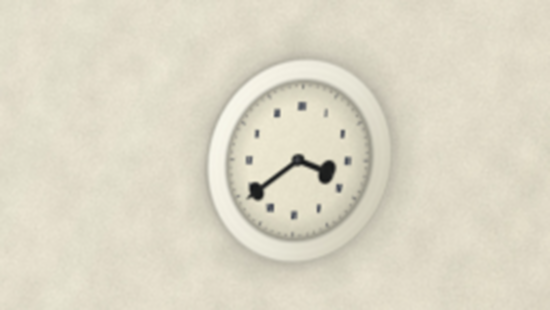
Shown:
**3:39**
